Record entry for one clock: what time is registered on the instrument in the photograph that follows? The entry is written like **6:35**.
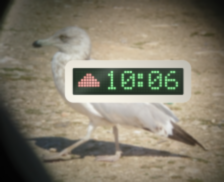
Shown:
**10:06**
